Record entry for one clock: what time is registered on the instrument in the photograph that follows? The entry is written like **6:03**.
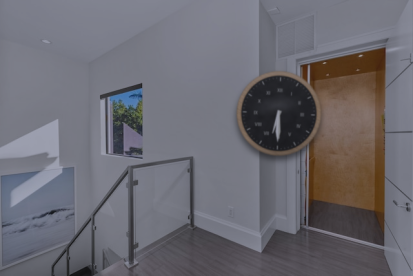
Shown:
**6:30**
